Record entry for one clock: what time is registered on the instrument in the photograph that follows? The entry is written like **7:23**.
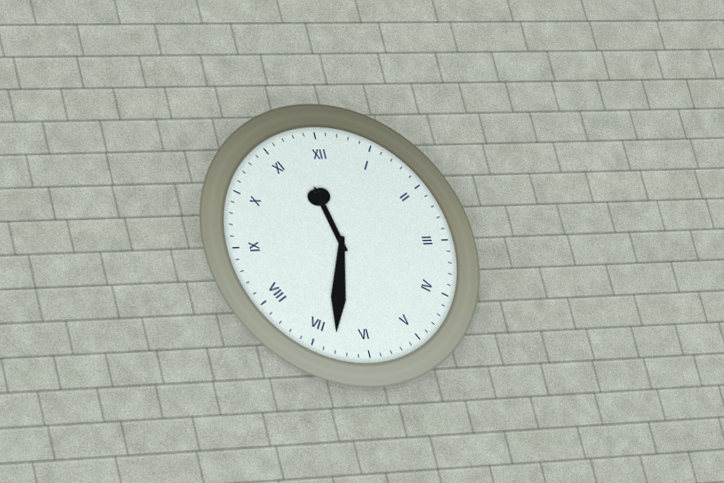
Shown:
**11:33**
